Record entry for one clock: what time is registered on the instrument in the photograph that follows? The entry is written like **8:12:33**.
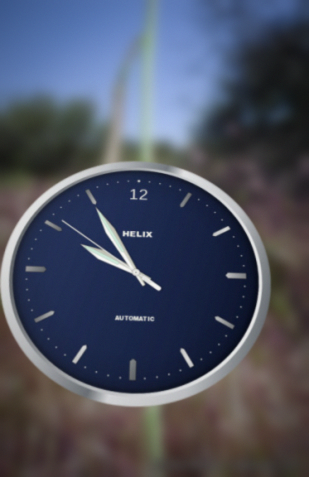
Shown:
**9:54:51**
